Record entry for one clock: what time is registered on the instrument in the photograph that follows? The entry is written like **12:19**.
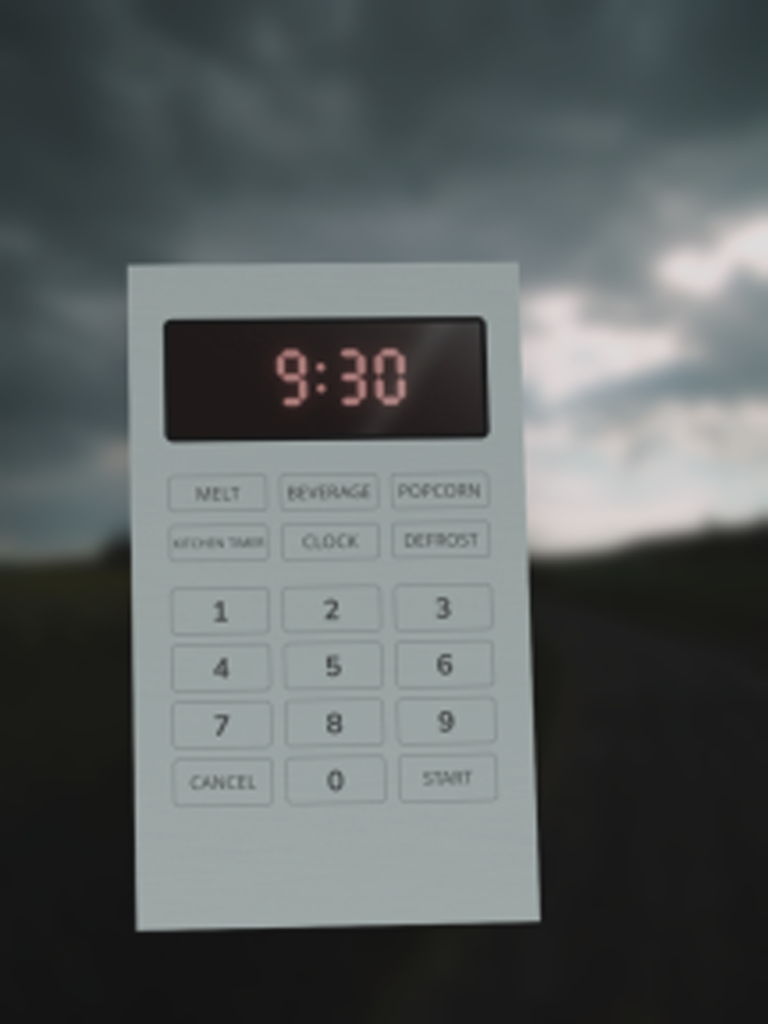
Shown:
**9:30**
